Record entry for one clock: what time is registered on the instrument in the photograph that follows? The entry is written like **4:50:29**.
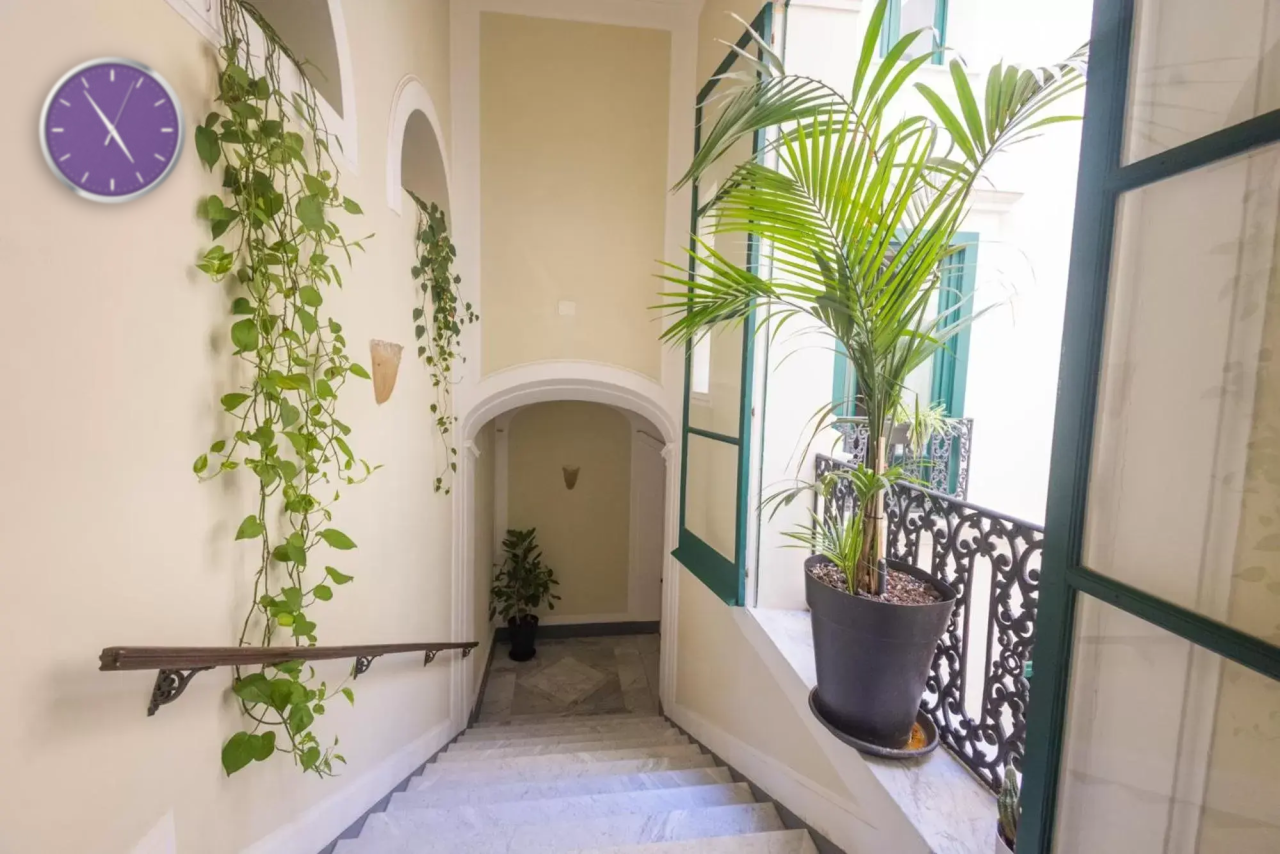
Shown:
**4:54:04**
